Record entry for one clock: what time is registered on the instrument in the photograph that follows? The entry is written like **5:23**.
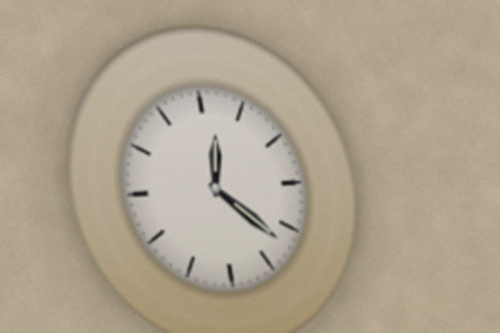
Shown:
**12:22**
